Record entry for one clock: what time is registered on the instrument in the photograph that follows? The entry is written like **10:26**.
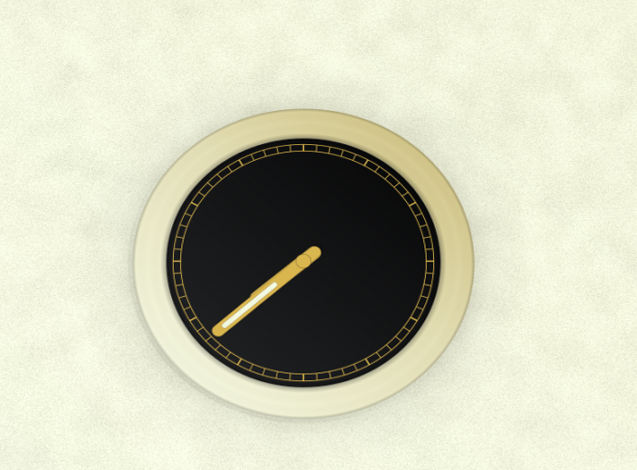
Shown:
**7:38**
